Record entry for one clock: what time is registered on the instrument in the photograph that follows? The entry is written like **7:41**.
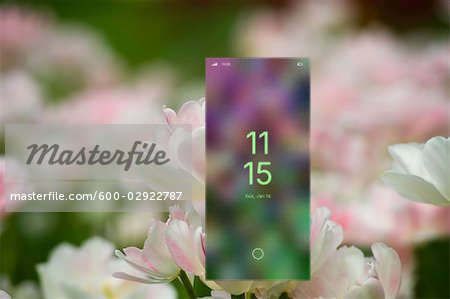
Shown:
**11:15**
